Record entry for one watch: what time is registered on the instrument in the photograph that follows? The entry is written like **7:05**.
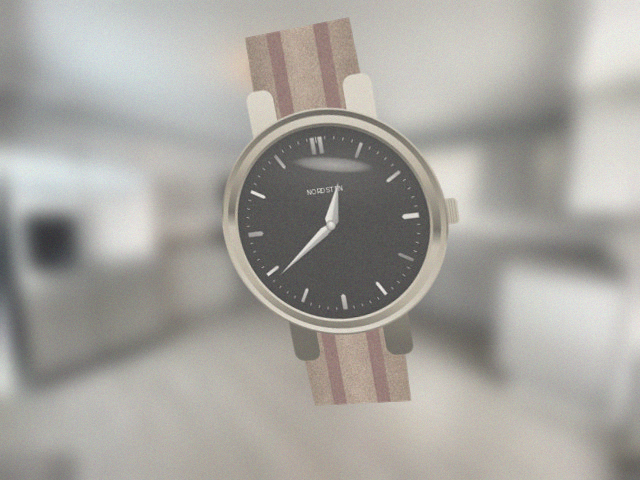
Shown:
**12:39**
